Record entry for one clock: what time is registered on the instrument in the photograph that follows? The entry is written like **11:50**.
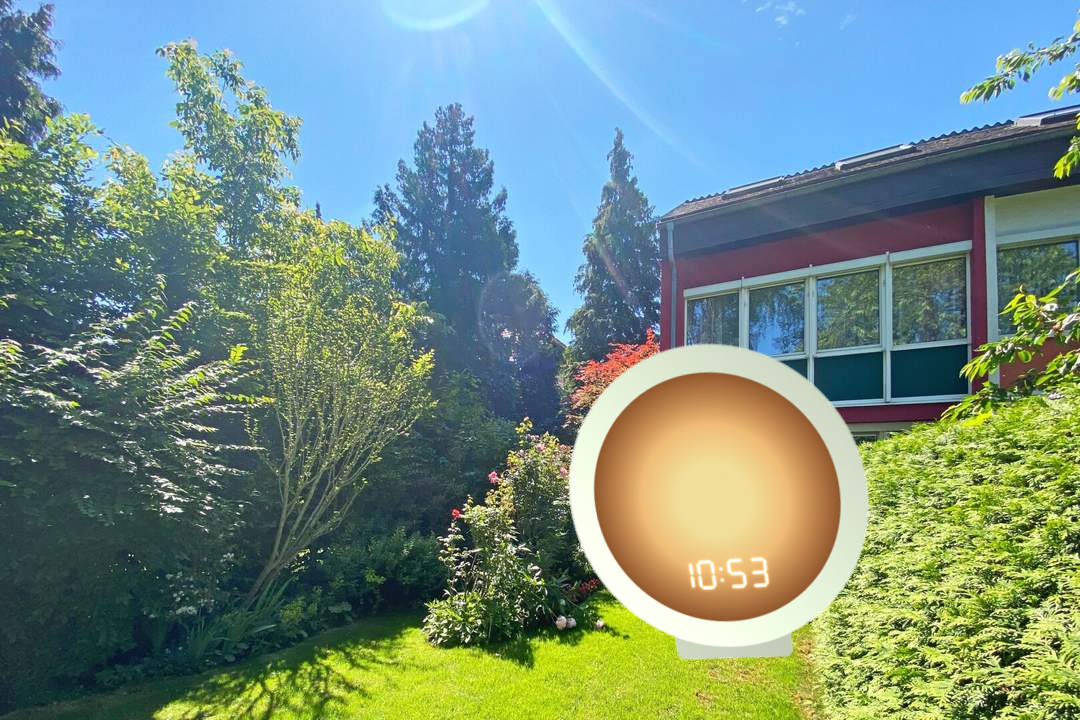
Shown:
**10:53**
